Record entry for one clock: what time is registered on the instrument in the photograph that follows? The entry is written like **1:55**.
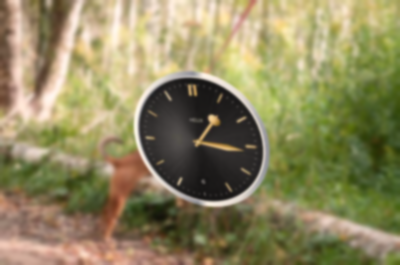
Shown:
**1:16**
